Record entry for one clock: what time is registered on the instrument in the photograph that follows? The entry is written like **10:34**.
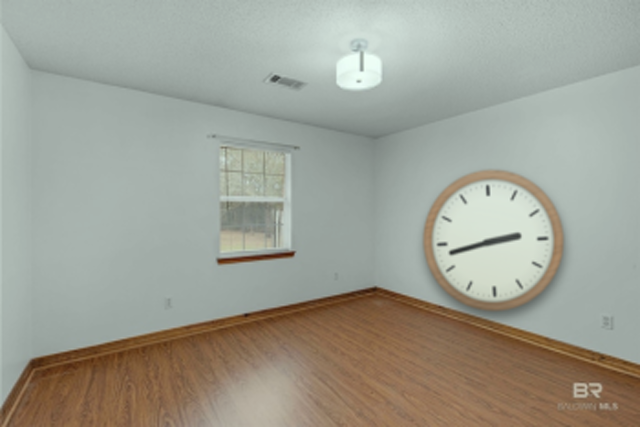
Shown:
**2:43**
